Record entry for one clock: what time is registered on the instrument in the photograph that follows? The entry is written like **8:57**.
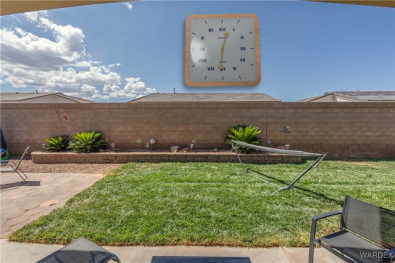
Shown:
**12:31**
